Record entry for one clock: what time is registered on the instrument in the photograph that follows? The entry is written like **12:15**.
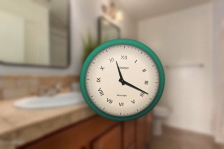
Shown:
**11:19**
